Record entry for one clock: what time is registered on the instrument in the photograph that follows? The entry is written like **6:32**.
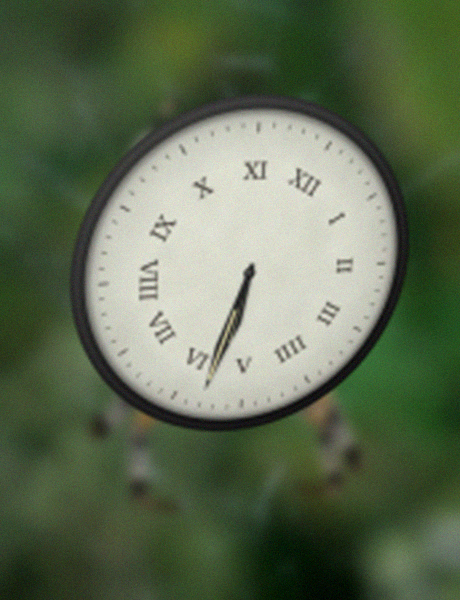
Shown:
**5:28**
